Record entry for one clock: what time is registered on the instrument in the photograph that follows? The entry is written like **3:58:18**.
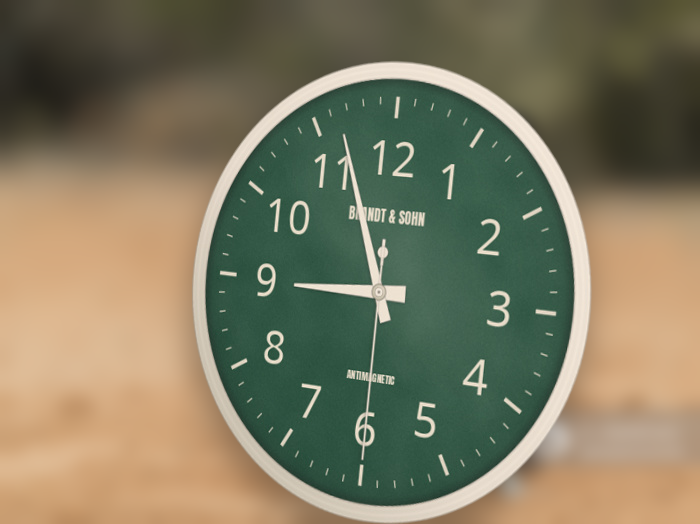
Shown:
**8:56:30**
